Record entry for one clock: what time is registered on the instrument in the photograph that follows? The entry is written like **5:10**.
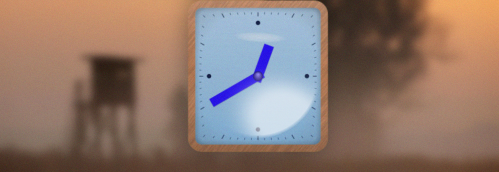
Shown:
**12:40**
